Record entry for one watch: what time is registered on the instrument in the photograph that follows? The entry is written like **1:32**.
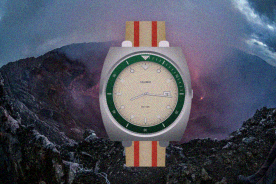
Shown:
**8:16**
